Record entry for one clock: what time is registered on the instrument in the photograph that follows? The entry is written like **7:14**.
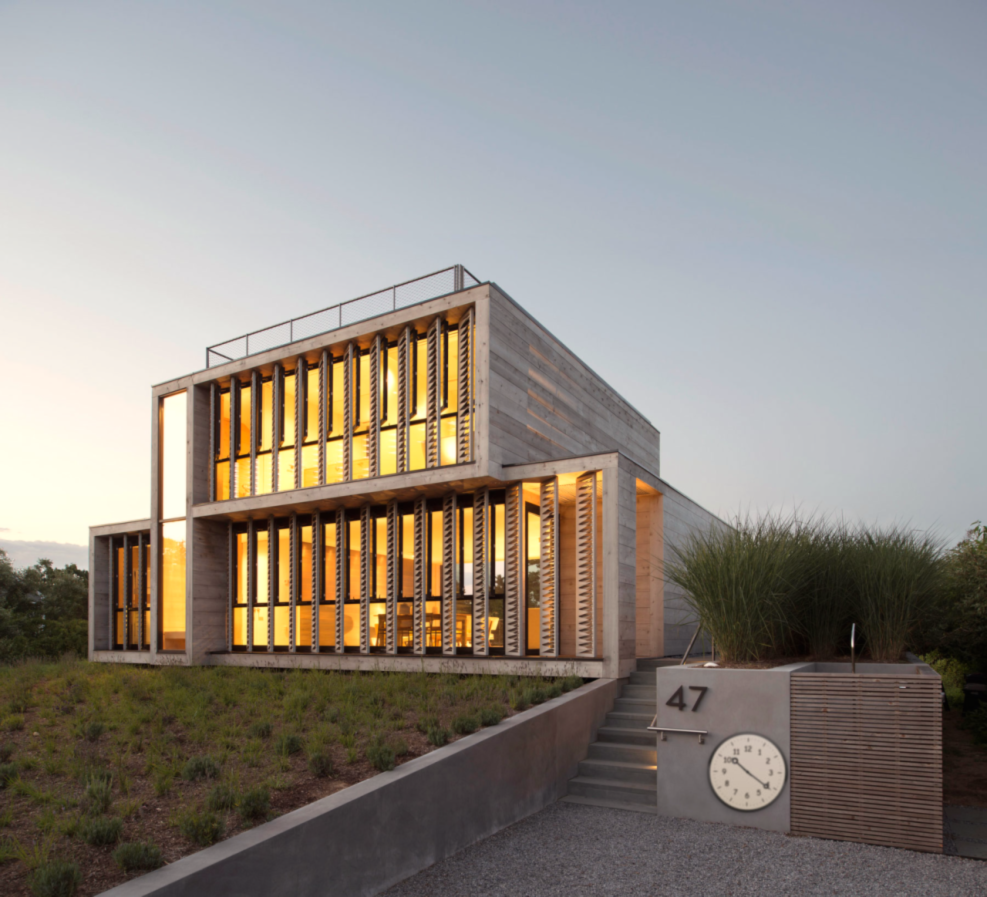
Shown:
**10:21**
